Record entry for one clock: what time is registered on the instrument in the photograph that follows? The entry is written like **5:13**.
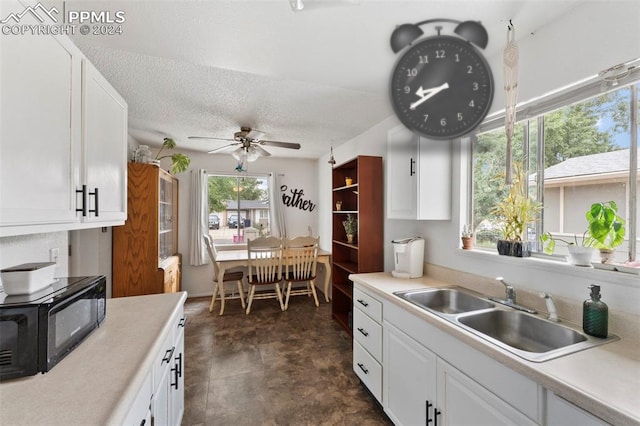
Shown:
**8:40**
